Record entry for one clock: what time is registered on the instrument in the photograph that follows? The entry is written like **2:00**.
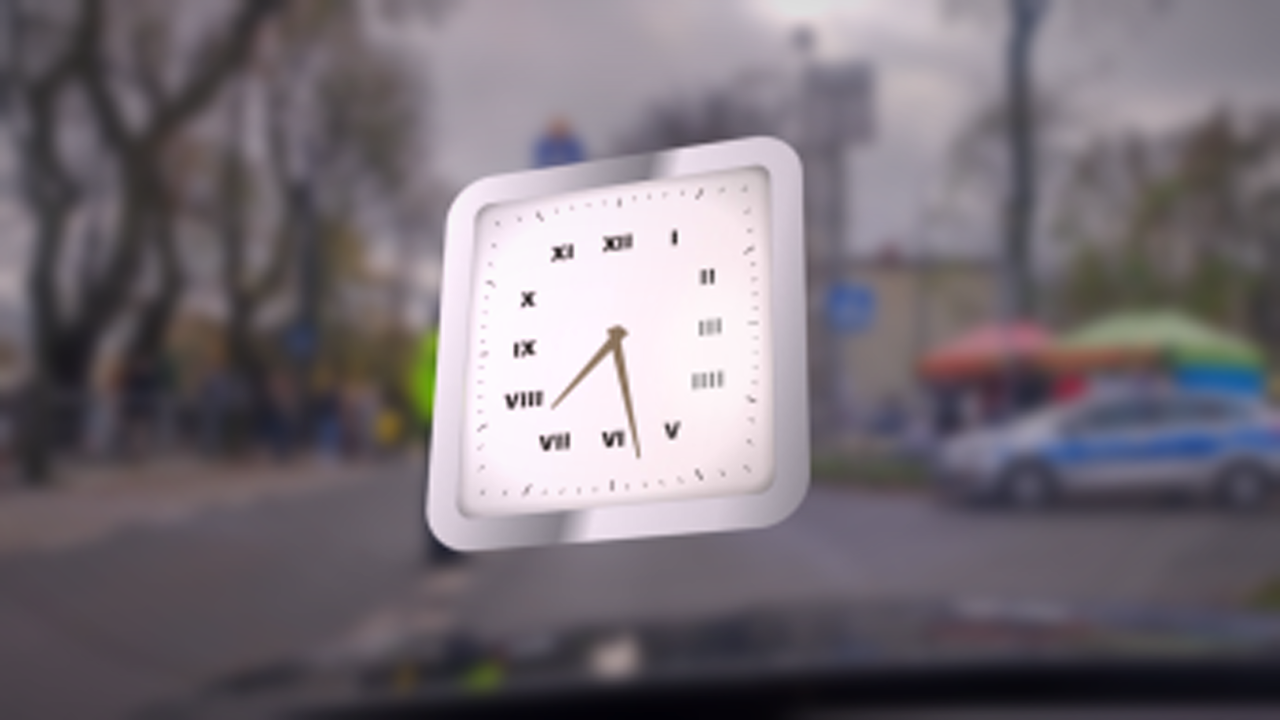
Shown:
**7:28**
